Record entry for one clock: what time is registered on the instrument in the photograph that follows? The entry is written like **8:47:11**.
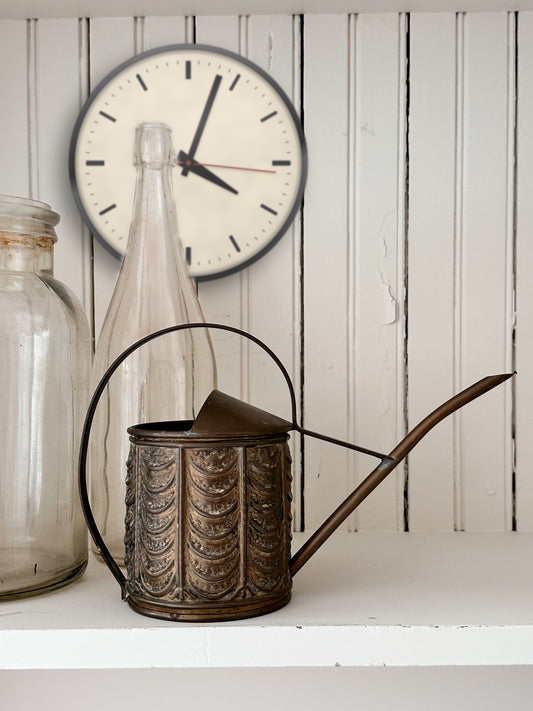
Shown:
**4:03:16**
